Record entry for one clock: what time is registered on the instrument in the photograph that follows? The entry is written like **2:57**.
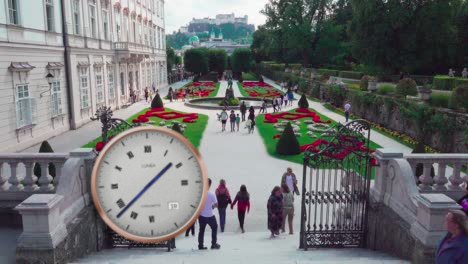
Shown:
**1:38**
